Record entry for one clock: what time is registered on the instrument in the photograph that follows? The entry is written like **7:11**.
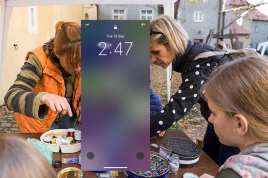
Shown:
**2:47**
